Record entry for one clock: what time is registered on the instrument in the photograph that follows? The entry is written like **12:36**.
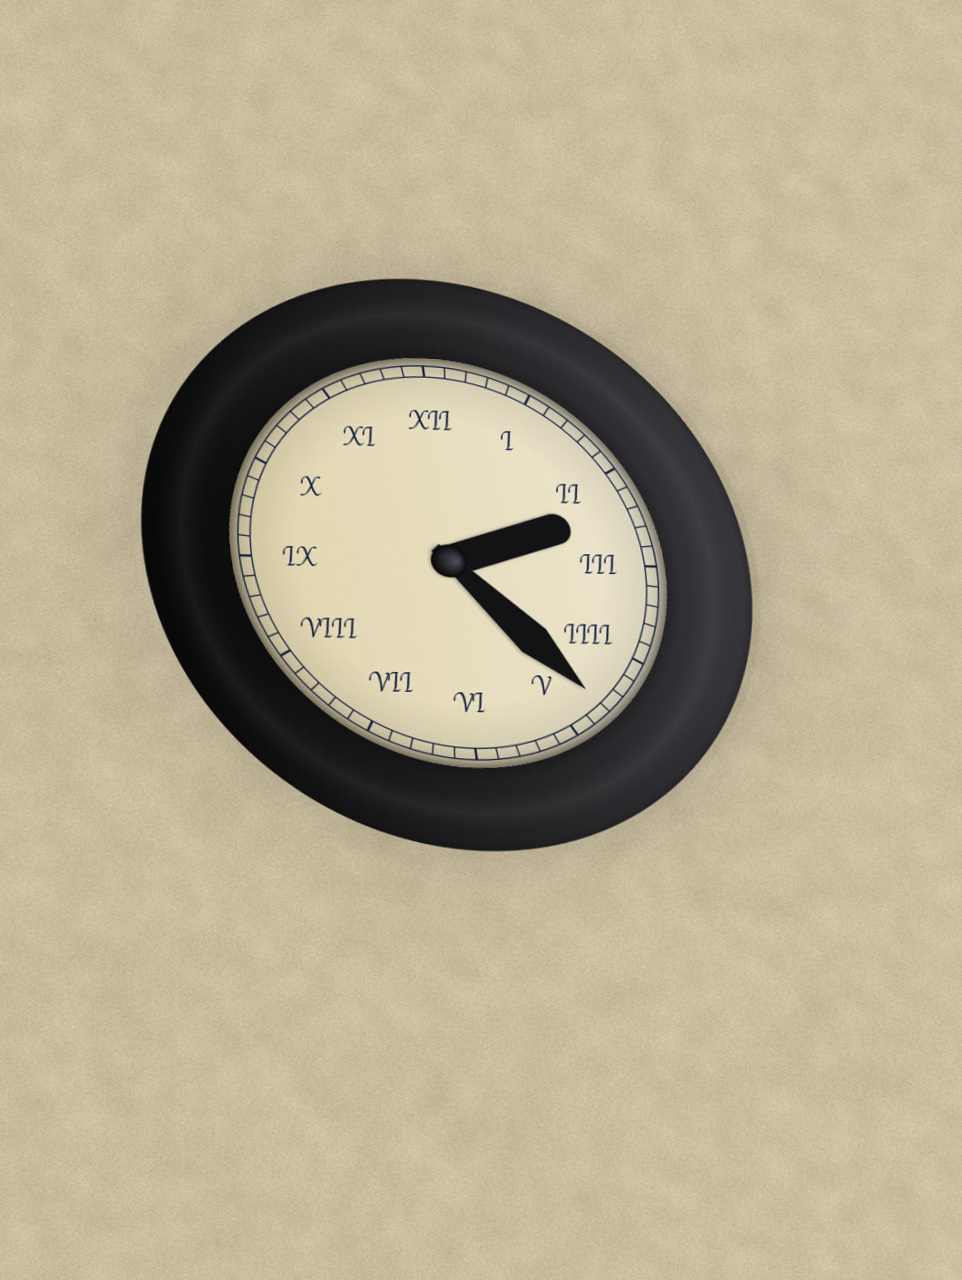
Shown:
**2:23**
